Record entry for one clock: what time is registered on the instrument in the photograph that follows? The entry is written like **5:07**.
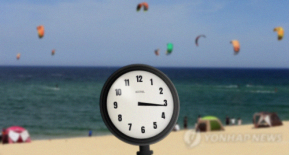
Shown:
**3:16**
